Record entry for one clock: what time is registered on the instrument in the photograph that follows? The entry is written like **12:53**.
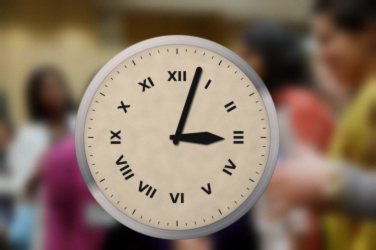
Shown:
**3:03**
